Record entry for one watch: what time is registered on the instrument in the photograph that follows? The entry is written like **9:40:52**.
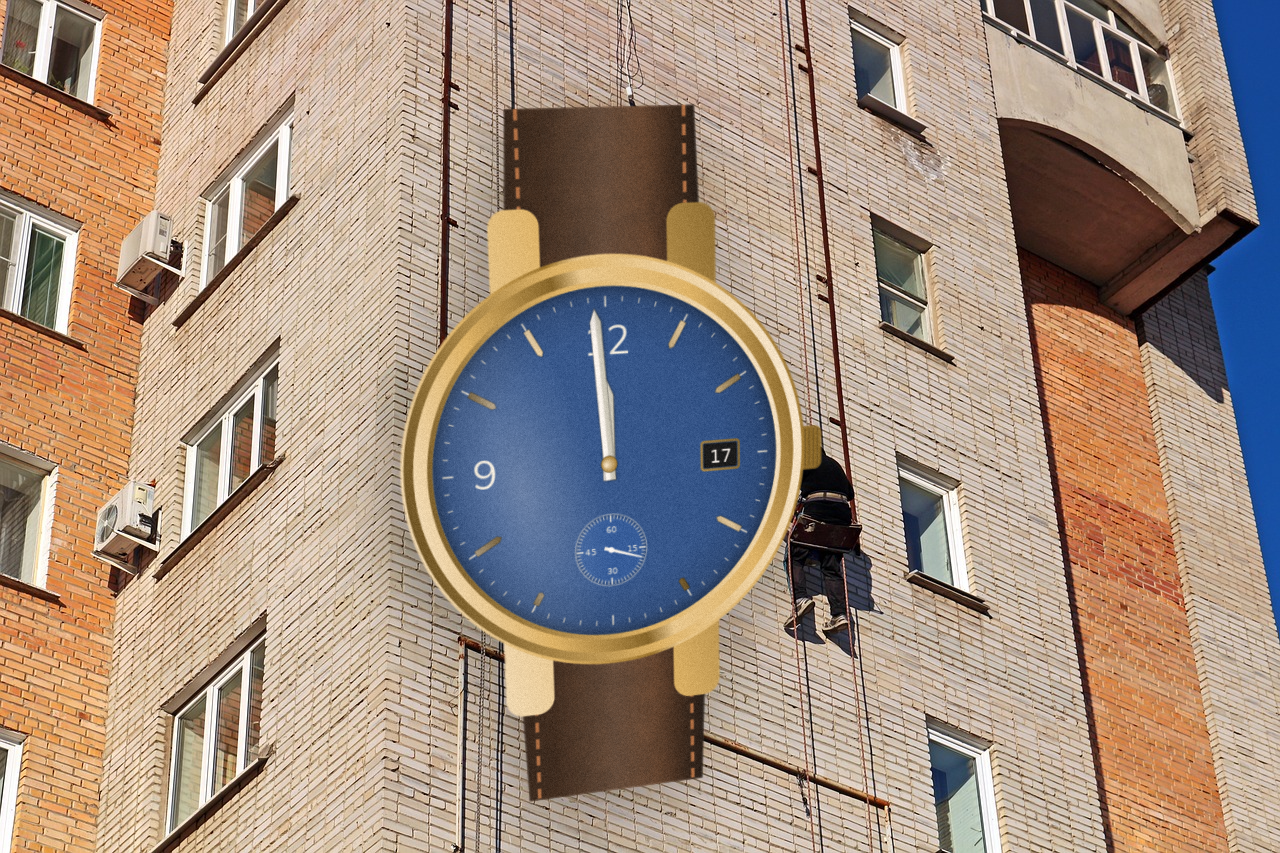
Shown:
**11:59:18**
